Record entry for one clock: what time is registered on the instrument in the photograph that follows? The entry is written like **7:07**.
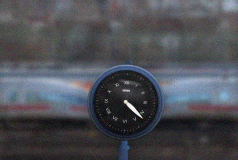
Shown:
**4:22**
